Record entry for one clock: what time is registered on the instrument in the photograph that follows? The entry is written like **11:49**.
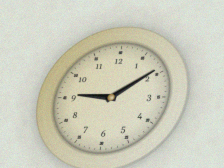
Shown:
**9:09**
